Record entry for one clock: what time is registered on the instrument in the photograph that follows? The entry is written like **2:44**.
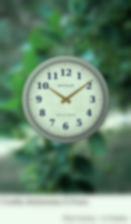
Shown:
**10:09**
